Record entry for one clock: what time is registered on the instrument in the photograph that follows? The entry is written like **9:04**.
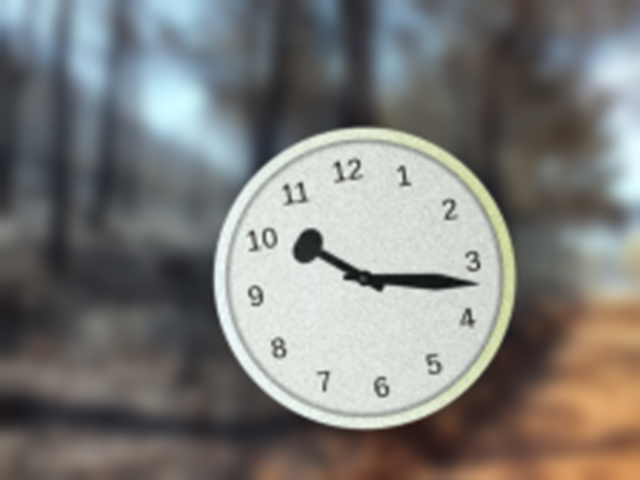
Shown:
**10:17**
